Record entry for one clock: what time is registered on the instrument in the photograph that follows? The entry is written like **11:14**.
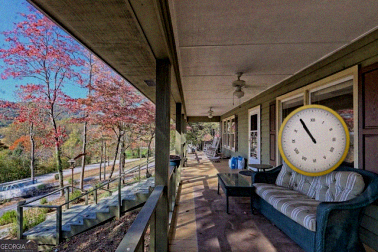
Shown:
**10:55**
